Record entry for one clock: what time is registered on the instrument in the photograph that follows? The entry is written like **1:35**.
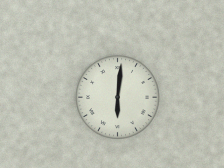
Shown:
**6:01**
